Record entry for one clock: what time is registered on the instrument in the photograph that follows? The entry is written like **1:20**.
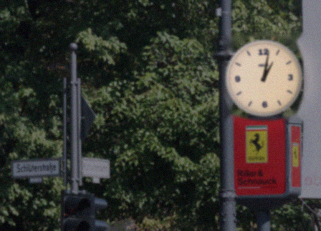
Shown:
**1:02**
